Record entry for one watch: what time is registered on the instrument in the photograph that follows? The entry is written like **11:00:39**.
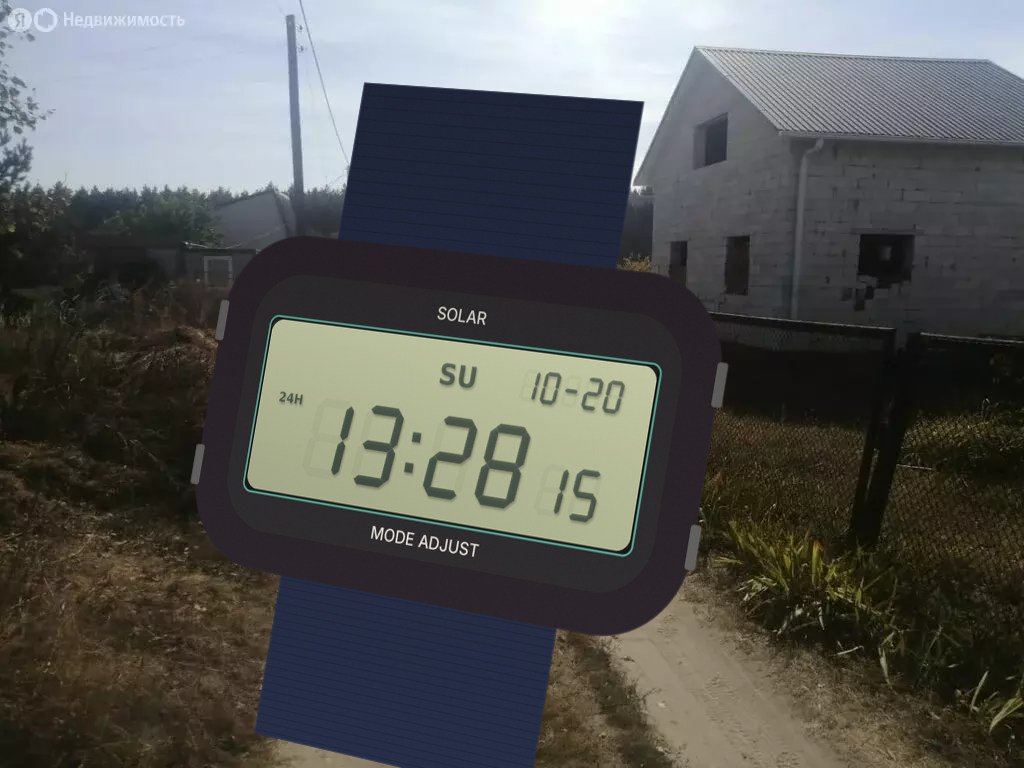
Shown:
**13:28:15**
